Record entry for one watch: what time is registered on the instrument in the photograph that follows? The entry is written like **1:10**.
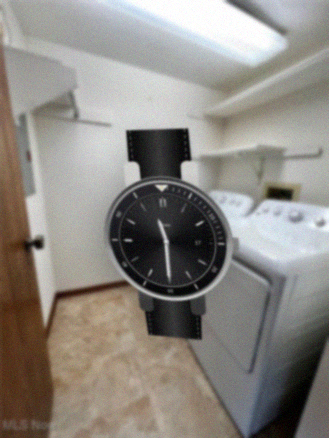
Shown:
**11:30**
